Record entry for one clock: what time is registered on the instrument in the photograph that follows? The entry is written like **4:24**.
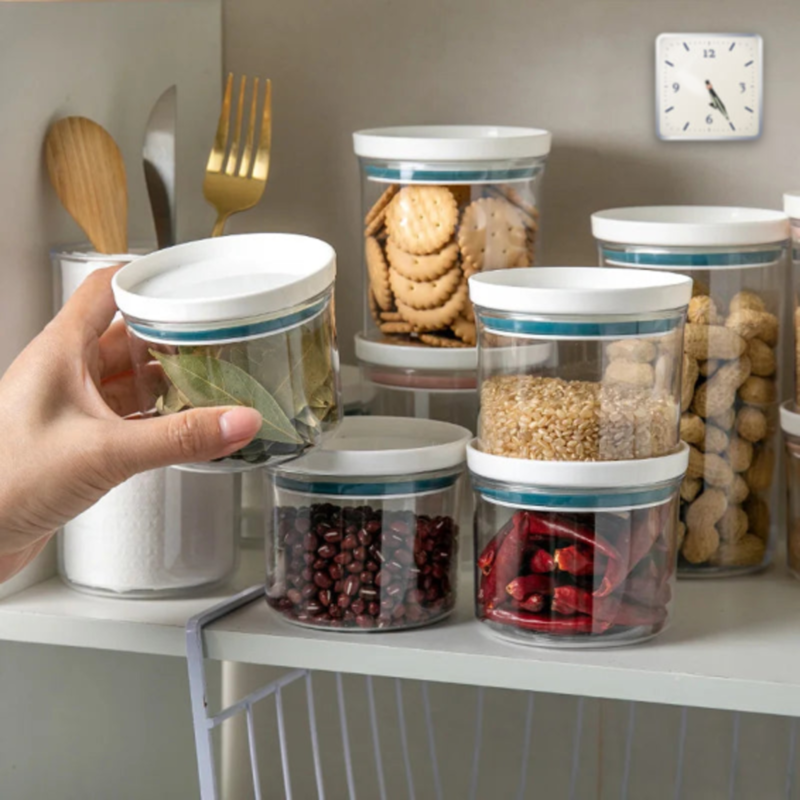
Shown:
**5:25**
